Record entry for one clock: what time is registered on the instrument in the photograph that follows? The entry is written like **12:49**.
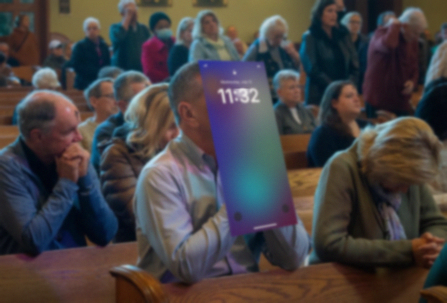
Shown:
**11:32**
